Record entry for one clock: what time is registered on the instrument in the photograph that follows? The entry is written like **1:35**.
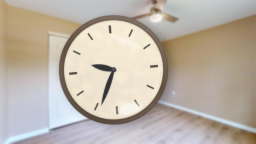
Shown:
**9:34**
